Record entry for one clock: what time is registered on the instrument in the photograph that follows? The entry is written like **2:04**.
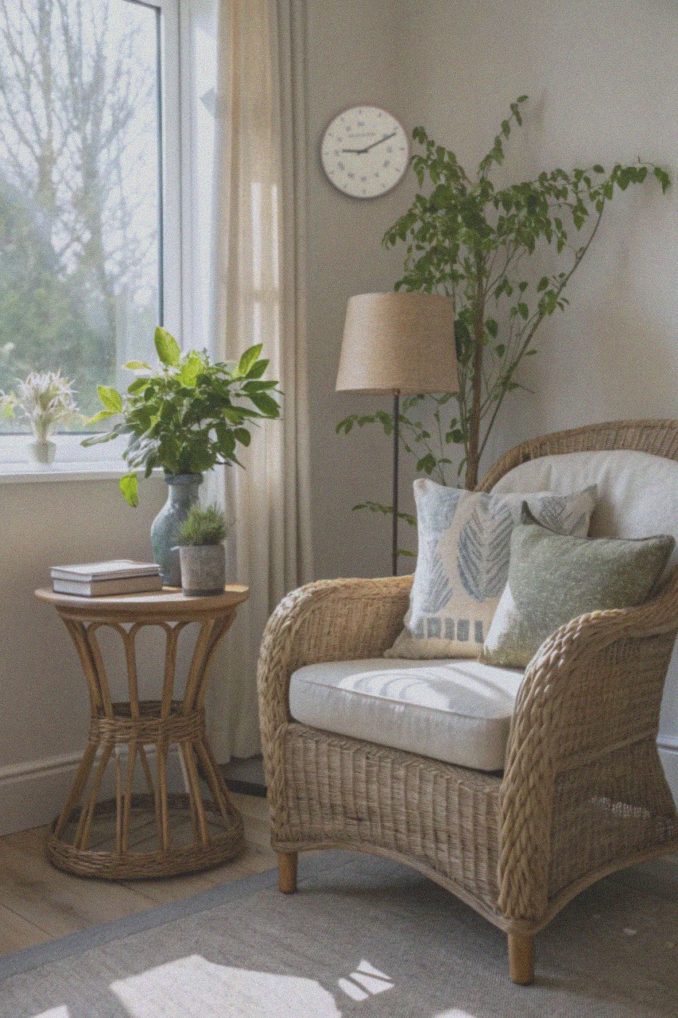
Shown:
**9:11**
